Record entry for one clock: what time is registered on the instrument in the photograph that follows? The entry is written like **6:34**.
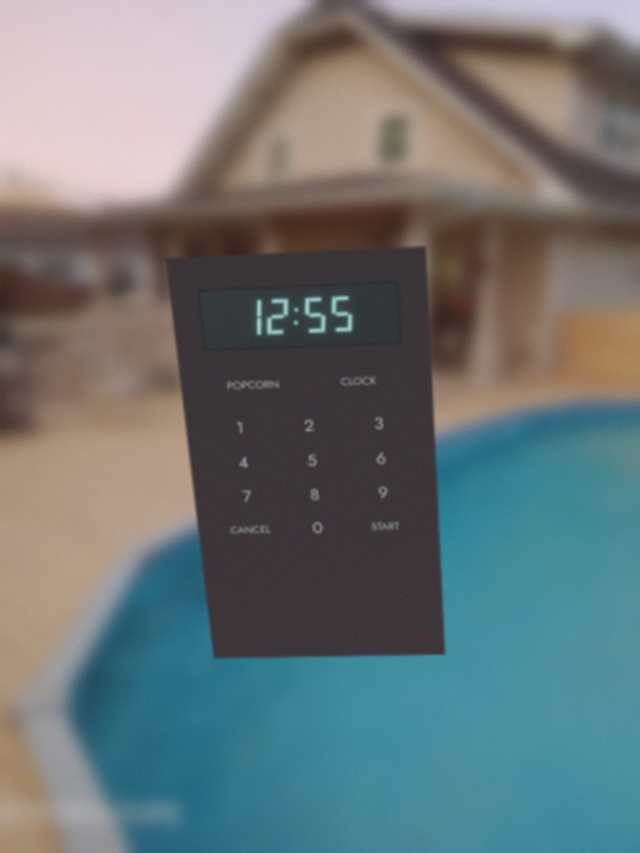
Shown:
**12:55**
